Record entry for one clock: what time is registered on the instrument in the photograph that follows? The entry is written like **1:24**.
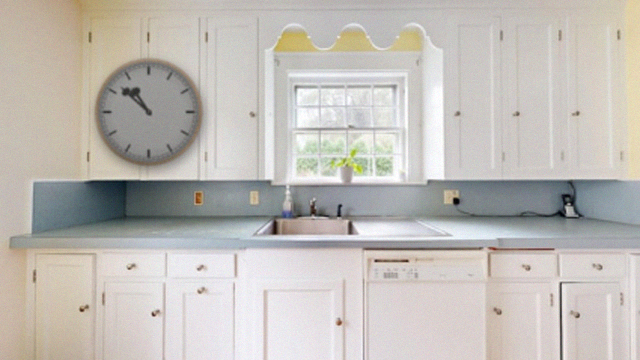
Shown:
**10:52**
